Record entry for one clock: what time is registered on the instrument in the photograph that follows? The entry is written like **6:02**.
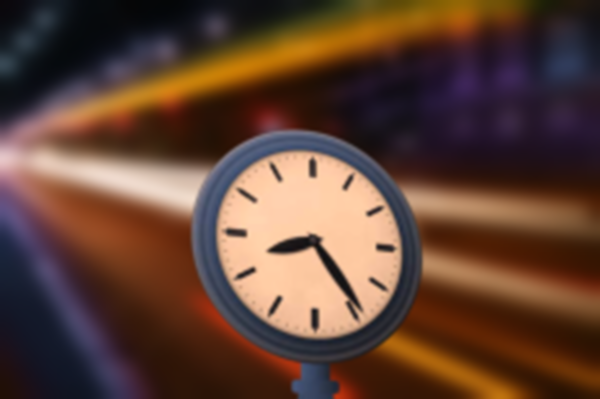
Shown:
**8:24**
